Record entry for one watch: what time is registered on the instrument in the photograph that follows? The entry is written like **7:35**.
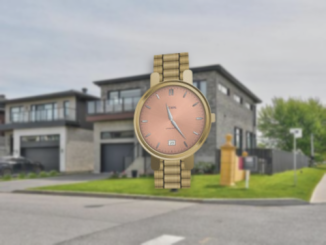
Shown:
**11:24**
